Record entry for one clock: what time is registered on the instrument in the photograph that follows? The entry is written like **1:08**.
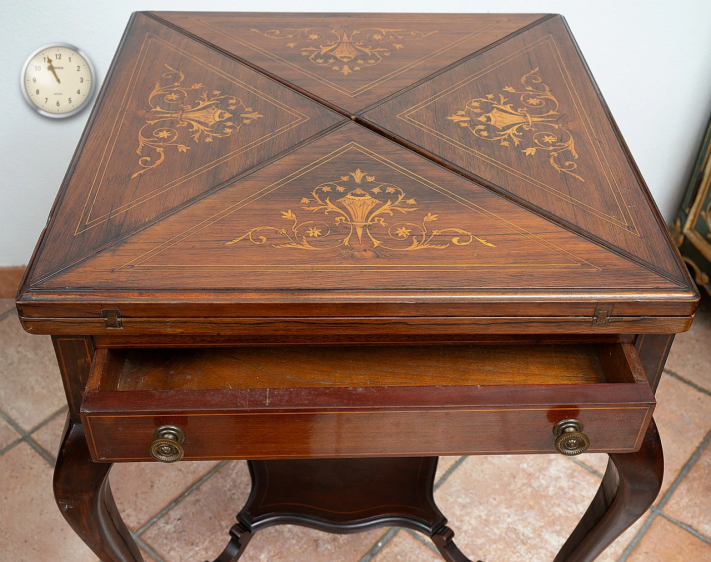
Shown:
**10:56**
